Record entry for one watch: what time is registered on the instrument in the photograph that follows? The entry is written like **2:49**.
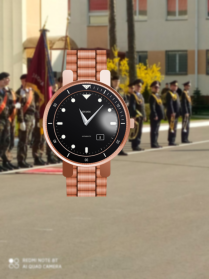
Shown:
**11:07**
